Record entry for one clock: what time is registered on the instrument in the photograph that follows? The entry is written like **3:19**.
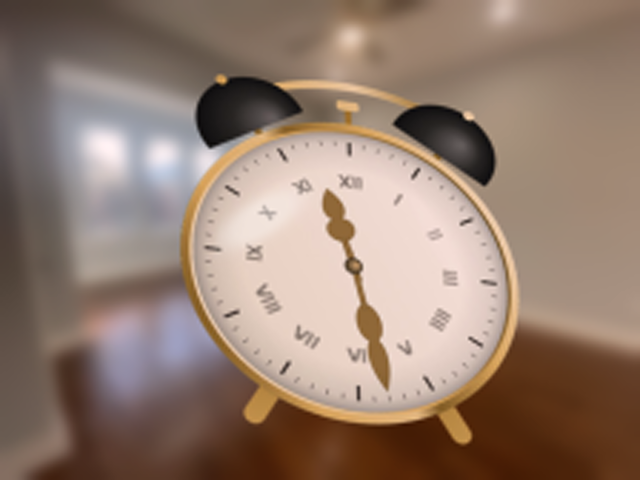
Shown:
**11:28**
